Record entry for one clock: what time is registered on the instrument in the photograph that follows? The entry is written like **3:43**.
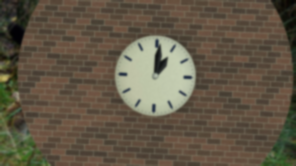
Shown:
**1:01**
